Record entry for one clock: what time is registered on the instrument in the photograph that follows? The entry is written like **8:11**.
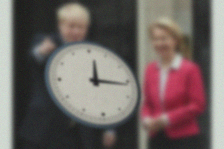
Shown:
**12:16**
